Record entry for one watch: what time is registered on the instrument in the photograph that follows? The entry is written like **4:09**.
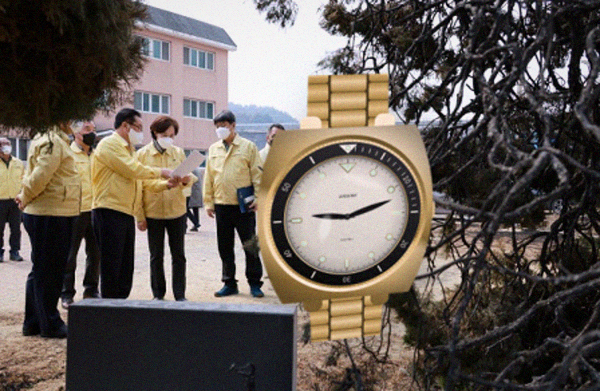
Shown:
**9:12**
